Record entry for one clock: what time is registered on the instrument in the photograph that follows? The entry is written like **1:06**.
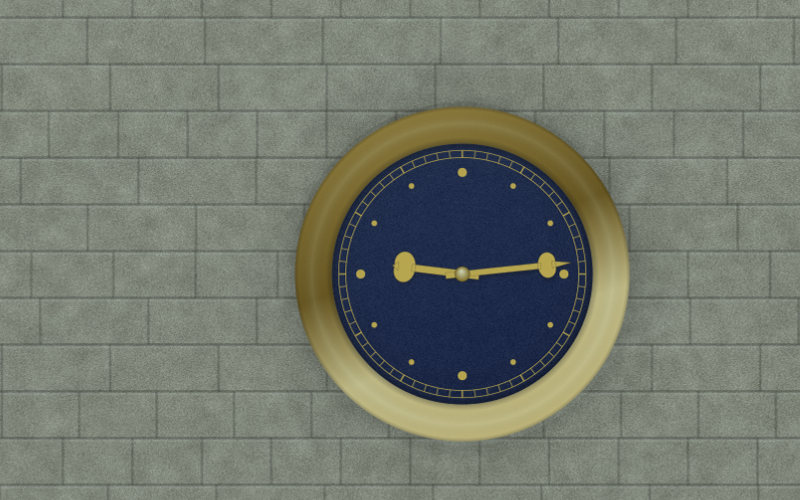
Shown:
**9:14**
